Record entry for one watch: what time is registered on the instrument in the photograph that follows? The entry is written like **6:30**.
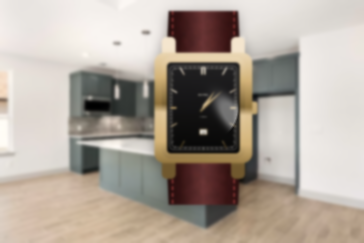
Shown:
**1:08**
